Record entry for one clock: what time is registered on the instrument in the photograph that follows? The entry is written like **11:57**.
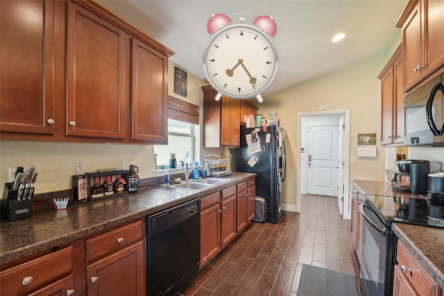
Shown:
**7:24**
